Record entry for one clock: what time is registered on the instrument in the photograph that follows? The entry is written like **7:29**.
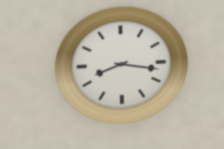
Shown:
**8:17**
